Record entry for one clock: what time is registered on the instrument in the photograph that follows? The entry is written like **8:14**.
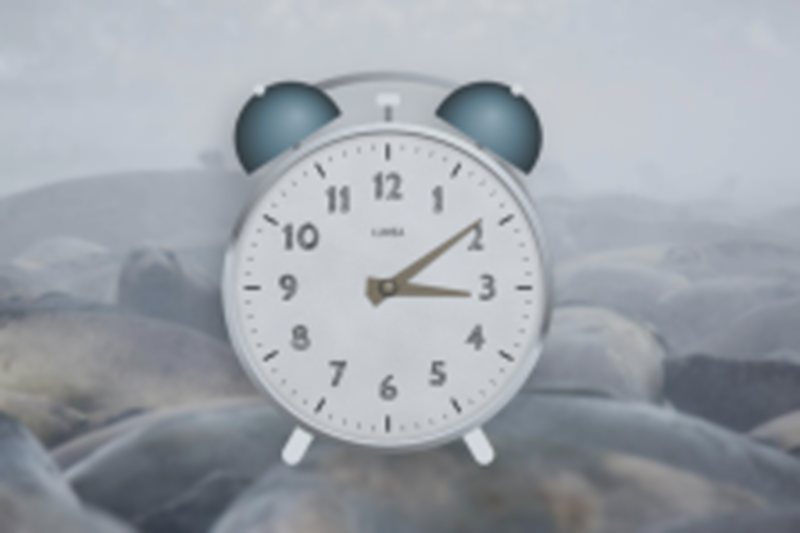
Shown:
**3:09**
